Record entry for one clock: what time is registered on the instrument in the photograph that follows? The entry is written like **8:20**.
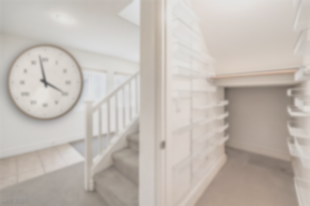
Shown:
**3:58**
